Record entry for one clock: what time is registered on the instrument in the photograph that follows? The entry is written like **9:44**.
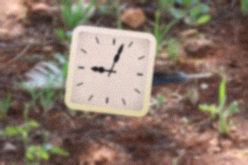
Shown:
**9:03**
